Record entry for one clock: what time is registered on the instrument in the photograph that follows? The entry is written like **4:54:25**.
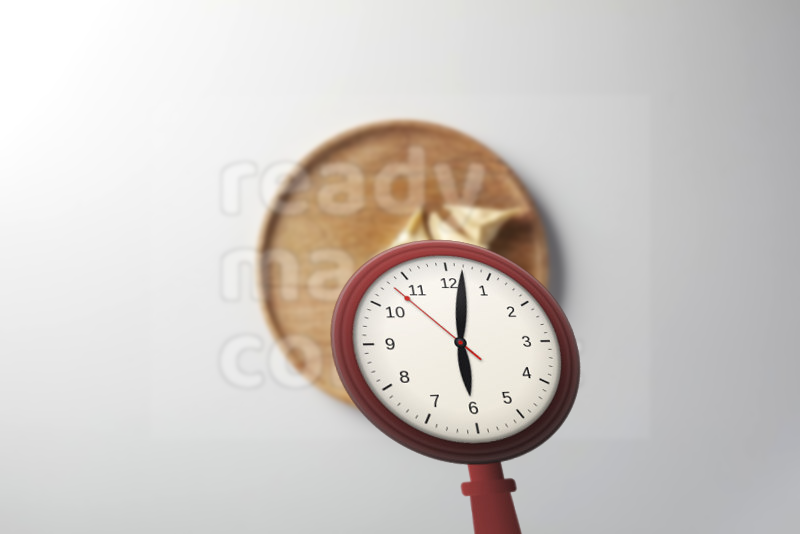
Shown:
**6:01:53**
